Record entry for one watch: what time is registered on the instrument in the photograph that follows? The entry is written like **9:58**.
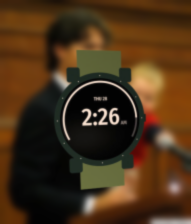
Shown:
**2:26**
